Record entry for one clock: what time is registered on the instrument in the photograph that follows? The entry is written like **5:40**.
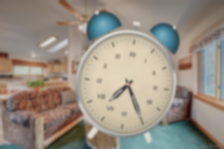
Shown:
**7:25**
